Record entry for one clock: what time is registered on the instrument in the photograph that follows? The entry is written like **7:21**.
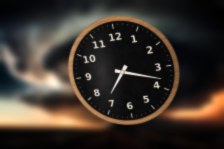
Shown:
**7:18**
